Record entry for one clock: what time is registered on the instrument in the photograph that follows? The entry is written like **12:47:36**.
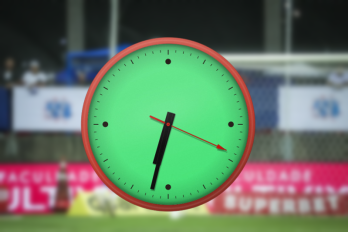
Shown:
**6:32:19**
